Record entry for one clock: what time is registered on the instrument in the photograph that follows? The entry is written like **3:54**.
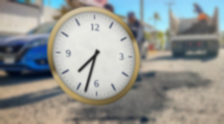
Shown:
**7:33**
